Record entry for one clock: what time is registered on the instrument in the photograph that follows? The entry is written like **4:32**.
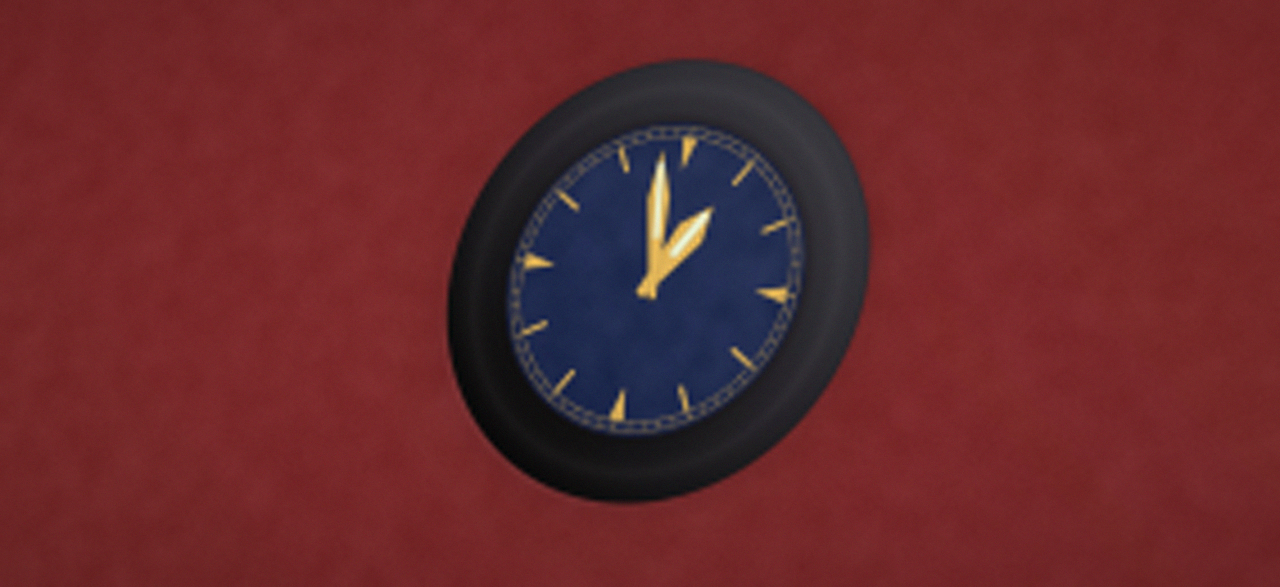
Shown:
**12:58**
